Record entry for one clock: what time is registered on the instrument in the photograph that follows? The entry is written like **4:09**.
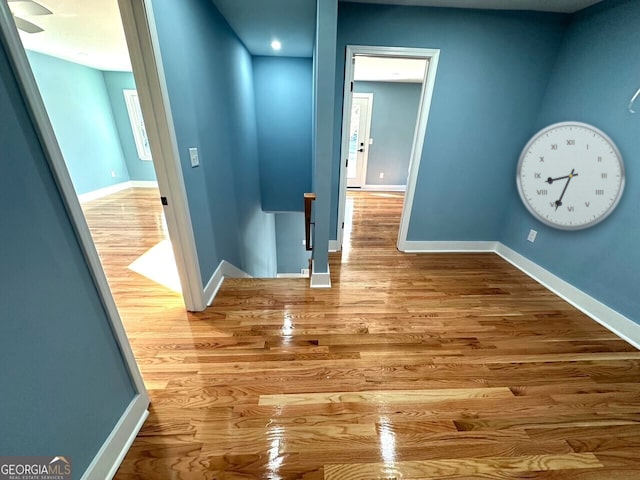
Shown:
**8:34**
